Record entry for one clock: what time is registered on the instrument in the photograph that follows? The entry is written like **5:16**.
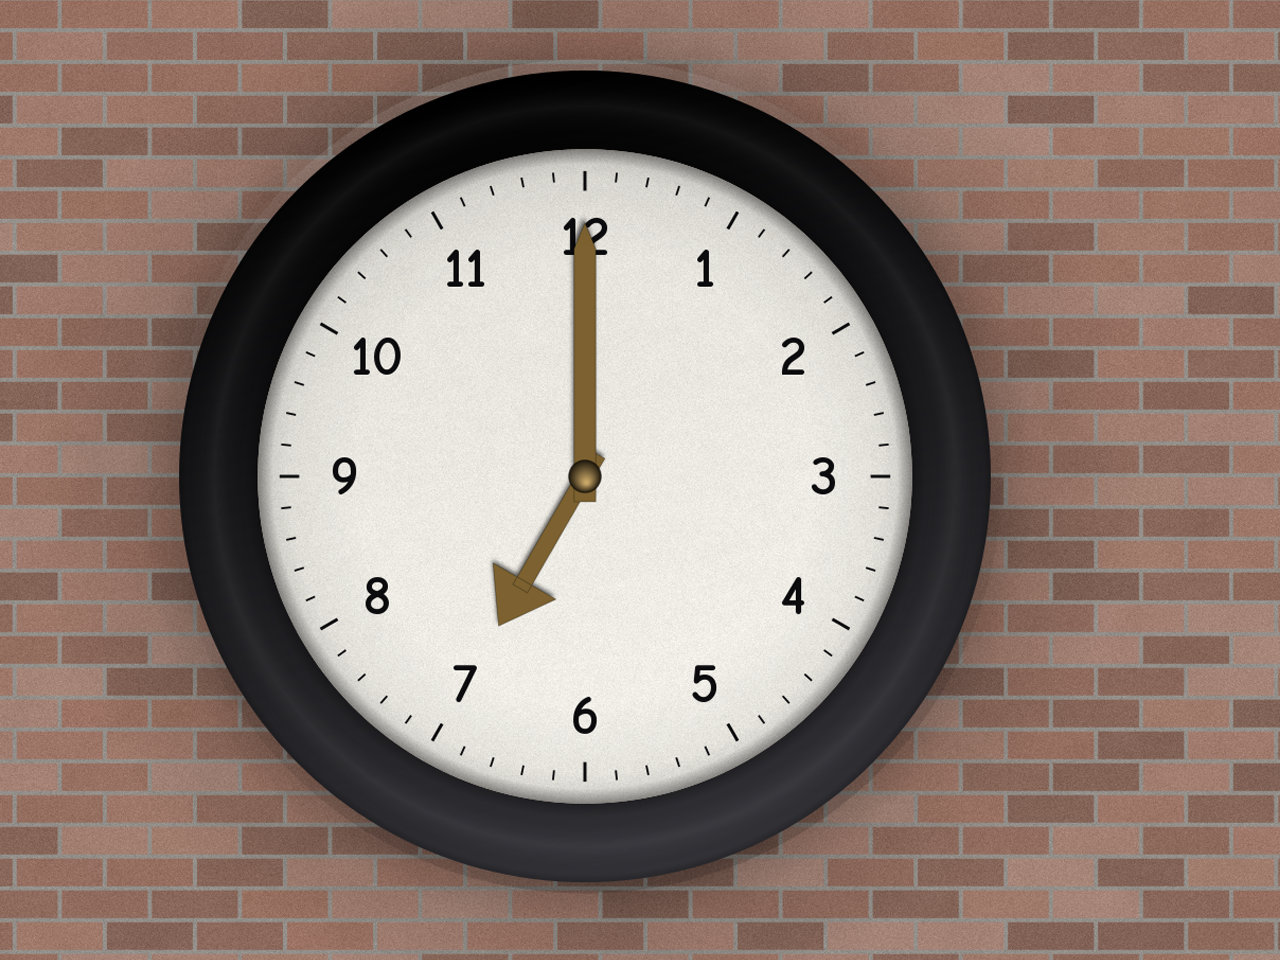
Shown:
**7:00**
